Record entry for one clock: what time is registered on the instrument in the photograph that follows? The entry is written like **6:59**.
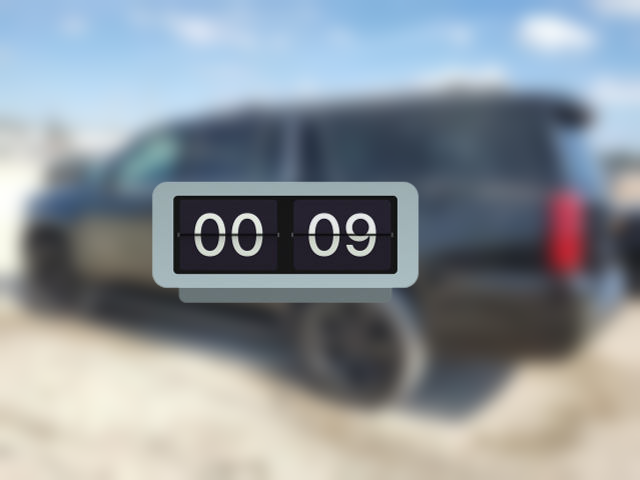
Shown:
**0:09**
